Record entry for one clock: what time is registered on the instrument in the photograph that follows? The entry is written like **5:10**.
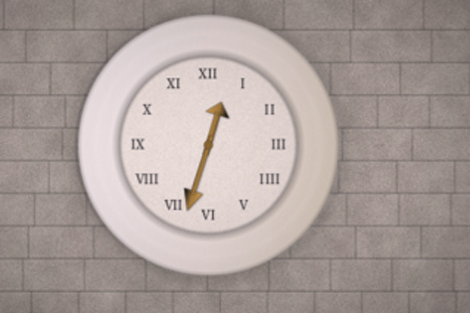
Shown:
**12:33**
